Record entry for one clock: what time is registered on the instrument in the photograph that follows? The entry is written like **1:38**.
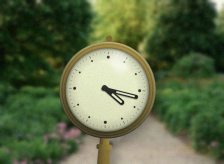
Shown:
**4:17**
